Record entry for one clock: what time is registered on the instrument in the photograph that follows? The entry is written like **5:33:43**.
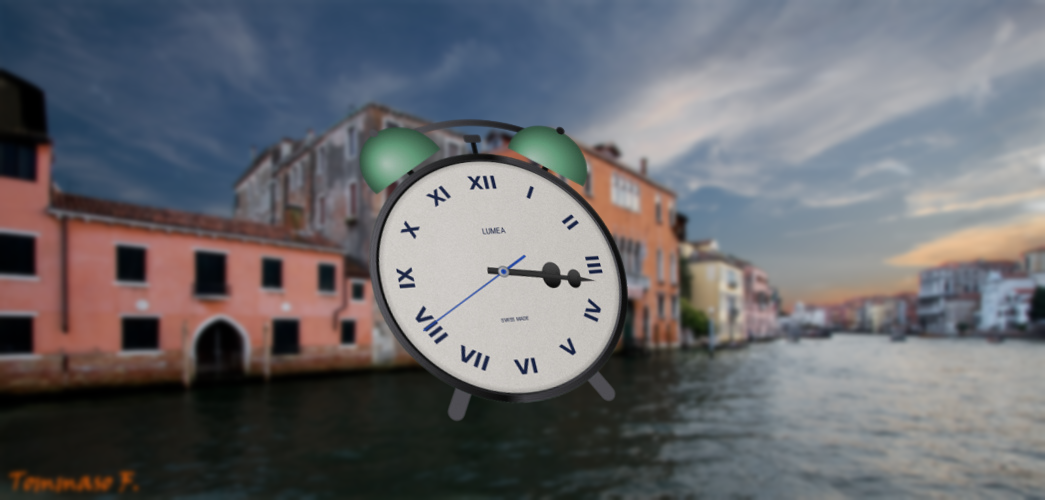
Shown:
**3:16:40**
